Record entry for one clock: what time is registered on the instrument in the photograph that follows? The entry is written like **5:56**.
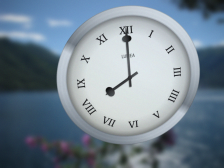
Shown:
**8:00**
